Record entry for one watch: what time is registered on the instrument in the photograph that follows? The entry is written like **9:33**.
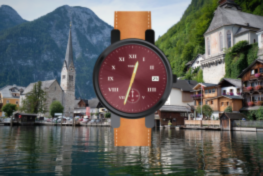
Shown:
**12:33**
